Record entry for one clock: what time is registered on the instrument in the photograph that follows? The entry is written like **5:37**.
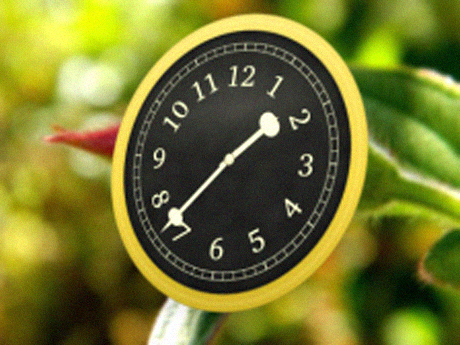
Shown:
**1:37**
